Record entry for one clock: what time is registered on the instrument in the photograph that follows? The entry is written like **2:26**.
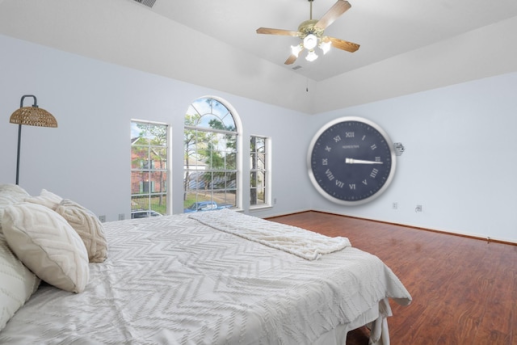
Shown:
**3:16**
